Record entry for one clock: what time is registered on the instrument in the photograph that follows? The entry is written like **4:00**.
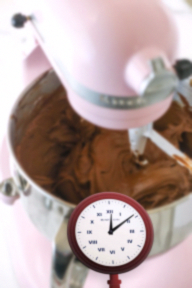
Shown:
**12:09**
